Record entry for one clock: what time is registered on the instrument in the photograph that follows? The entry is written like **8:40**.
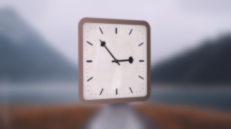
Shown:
**2:53**
